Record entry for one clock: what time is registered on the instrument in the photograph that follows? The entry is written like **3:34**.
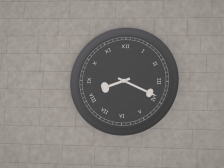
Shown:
**8:19**
